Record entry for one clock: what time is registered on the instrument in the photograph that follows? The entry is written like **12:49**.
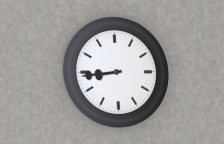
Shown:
**8:44**
